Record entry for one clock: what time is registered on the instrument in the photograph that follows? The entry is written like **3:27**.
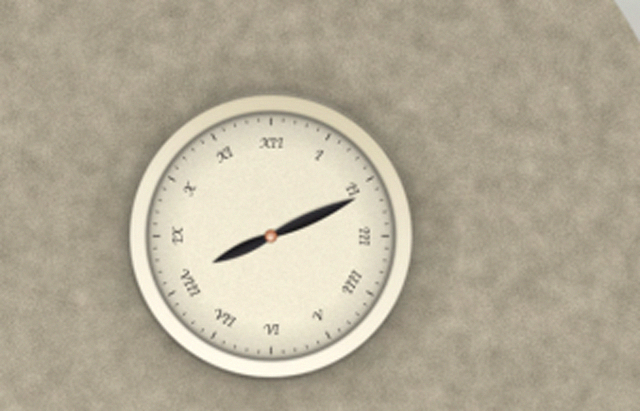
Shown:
**8:11**
